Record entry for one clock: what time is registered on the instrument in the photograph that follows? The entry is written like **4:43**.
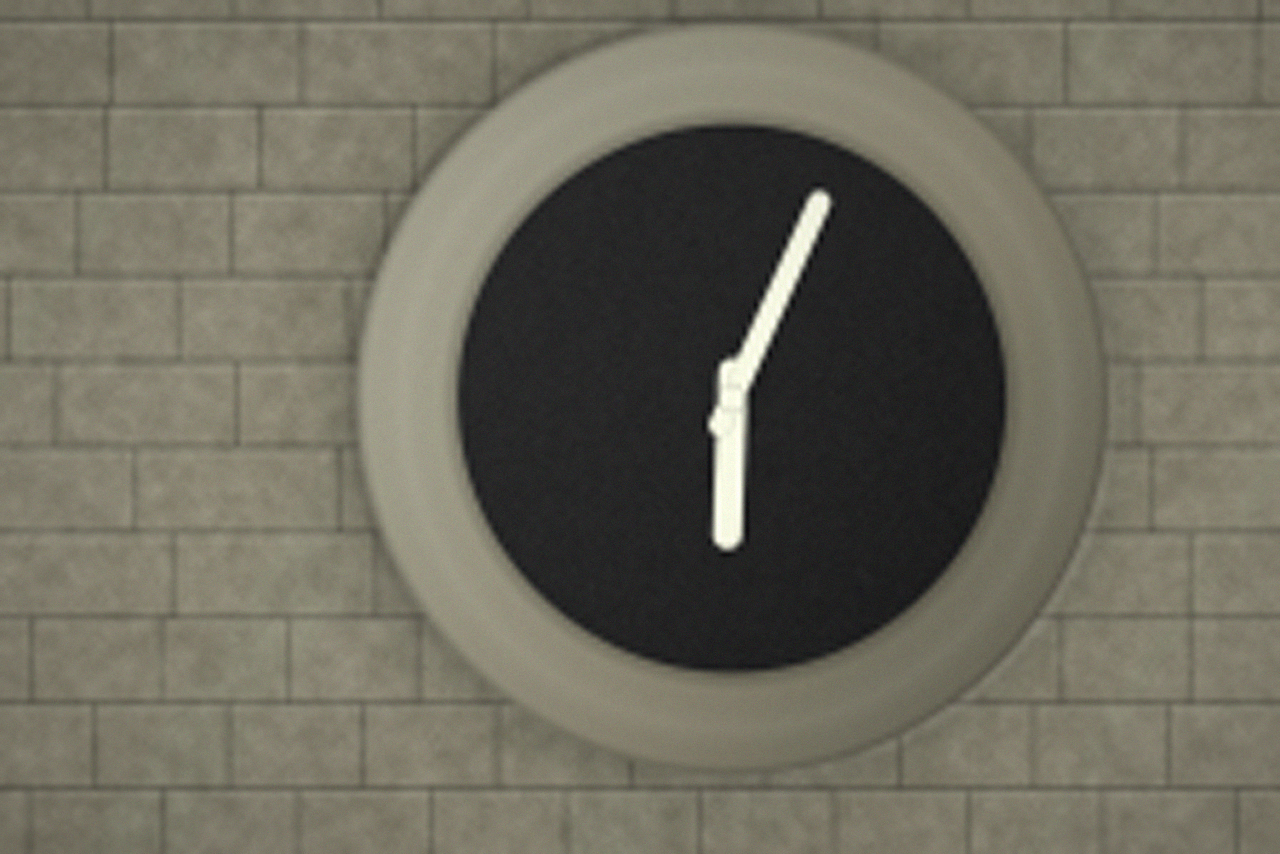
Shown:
**6:04**
